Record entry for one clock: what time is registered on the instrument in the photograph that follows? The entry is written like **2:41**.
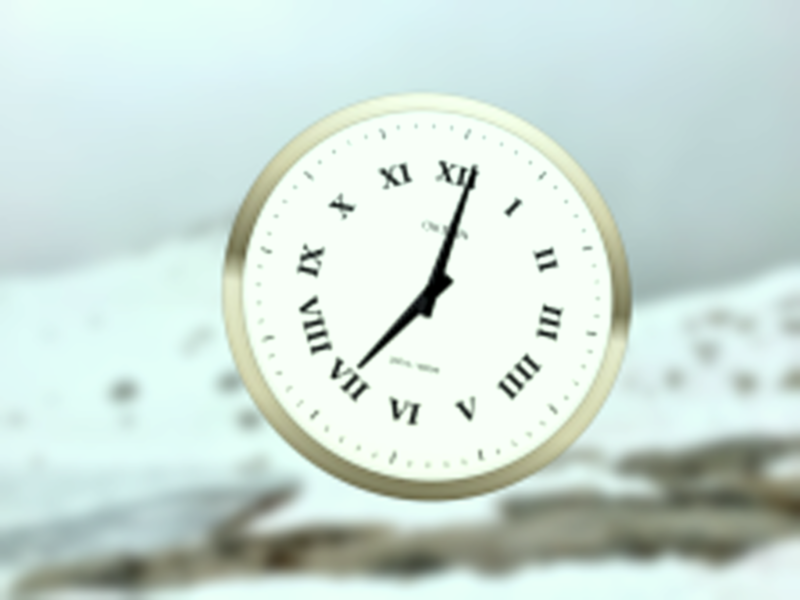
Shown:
**7:01**
